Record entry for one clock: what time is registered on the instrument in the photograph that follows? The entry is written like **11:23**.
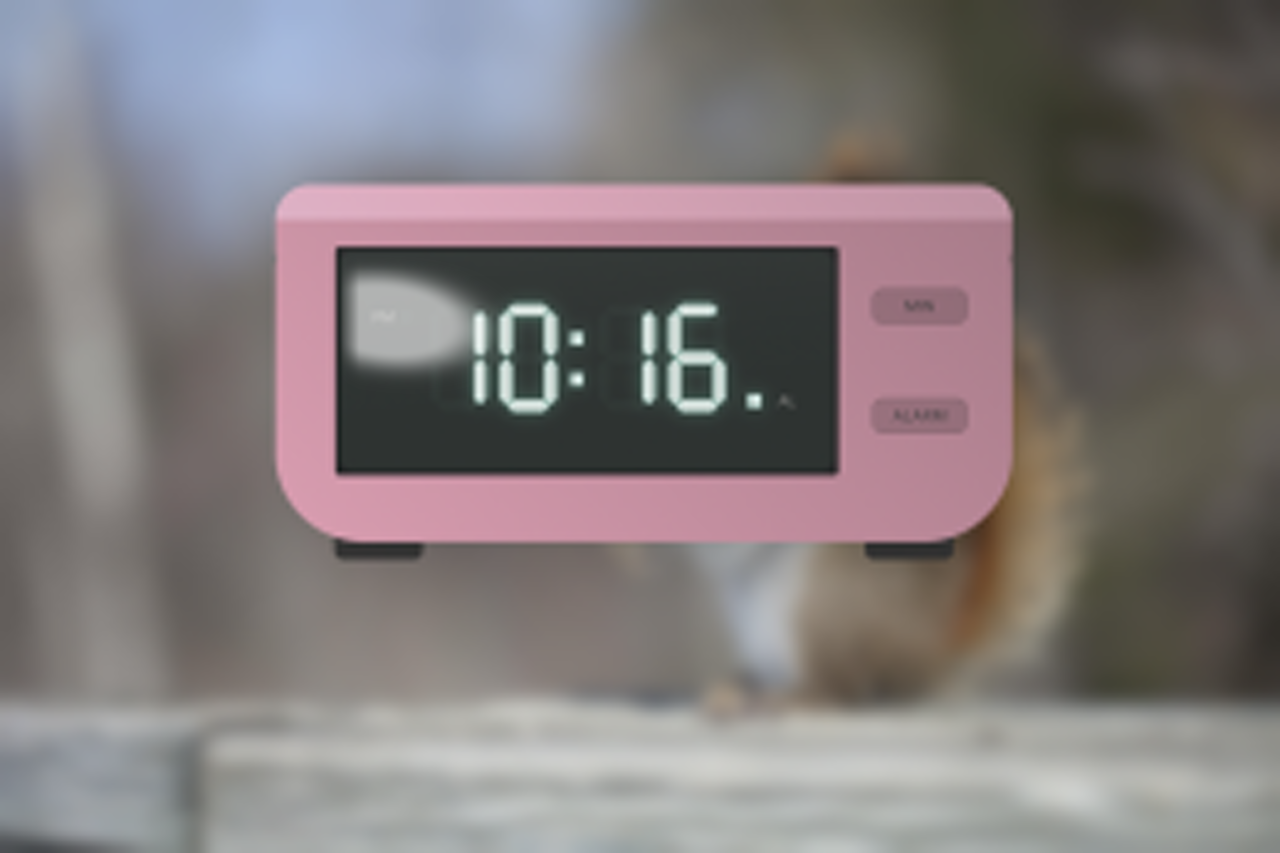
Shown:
**10:16**
